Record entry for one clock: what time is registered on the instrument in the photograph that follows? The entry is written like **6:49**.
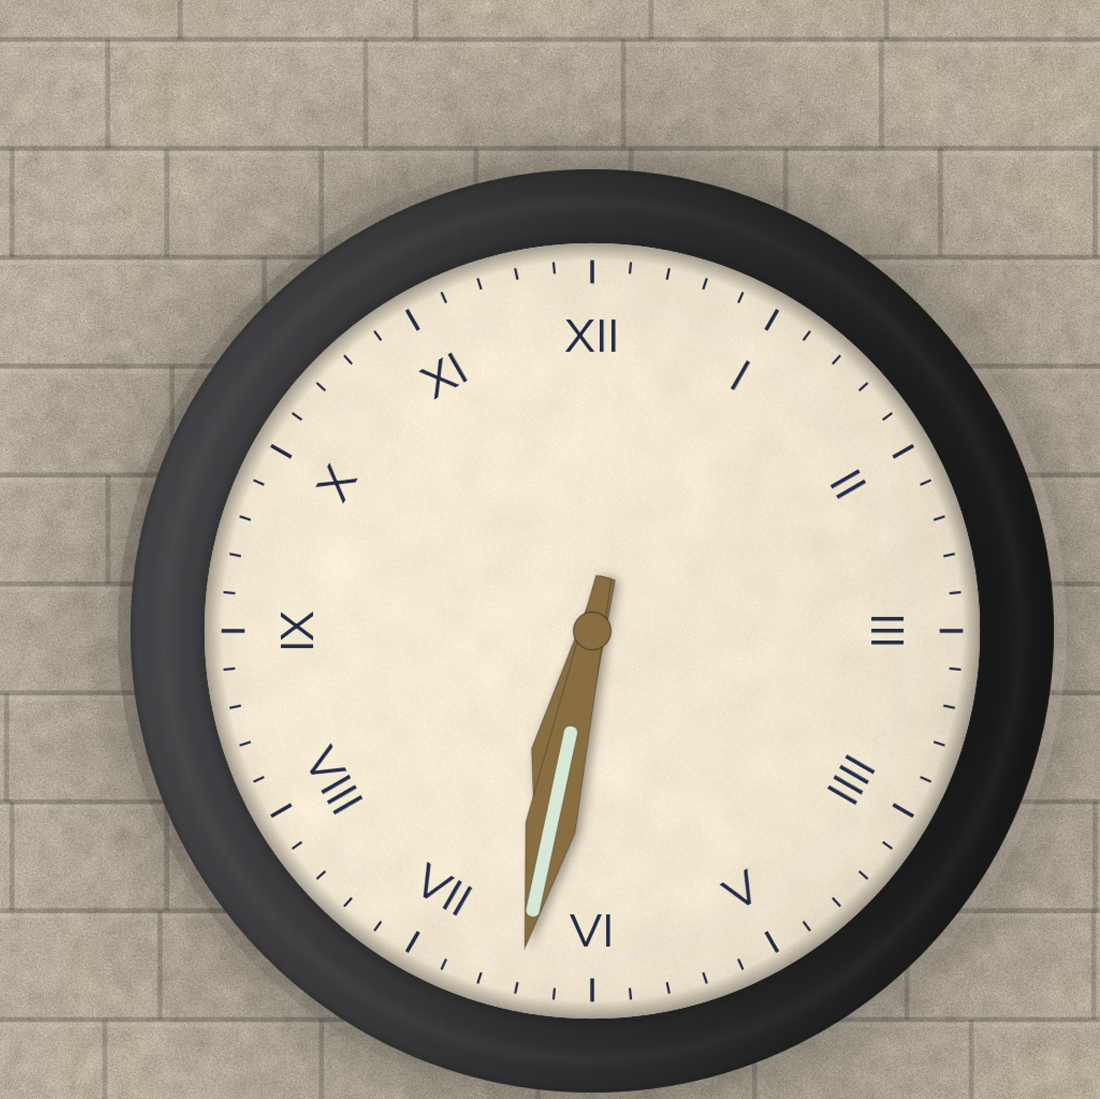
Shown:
**6:32**
